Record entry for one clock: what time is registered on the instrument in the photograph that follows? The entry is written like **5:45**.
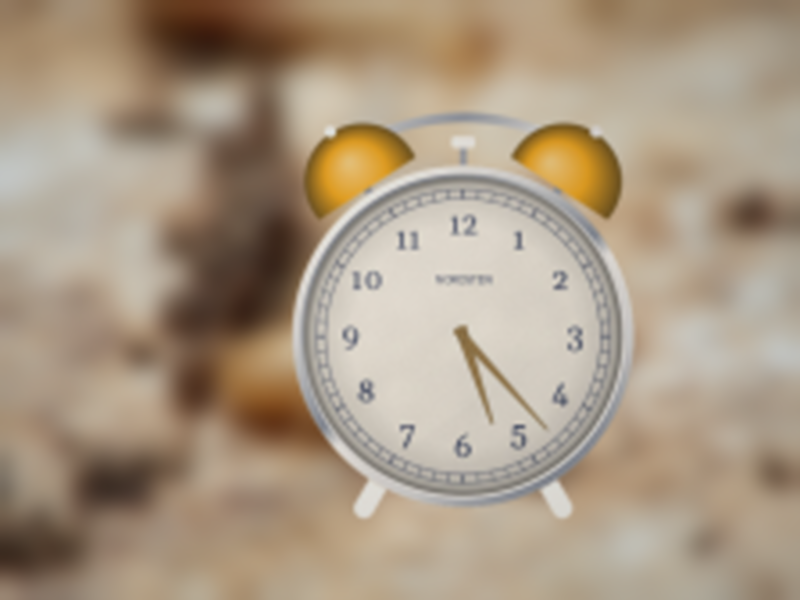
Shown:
**5:23**
